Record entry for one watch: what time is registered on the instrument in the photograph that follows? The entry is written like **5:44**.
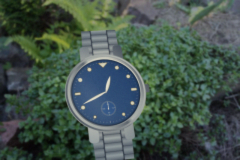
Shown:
**12:41**
